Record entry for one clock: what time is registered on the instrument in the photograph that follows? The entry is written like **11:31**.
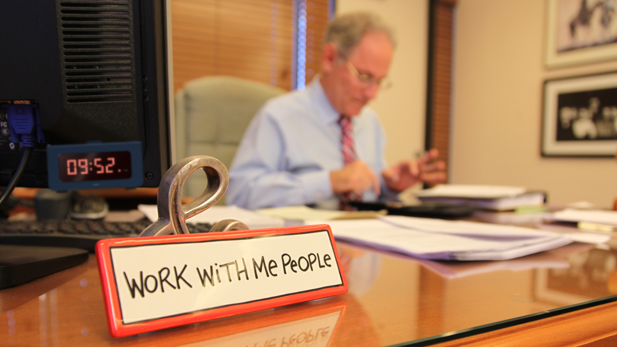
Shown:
**9:52**
